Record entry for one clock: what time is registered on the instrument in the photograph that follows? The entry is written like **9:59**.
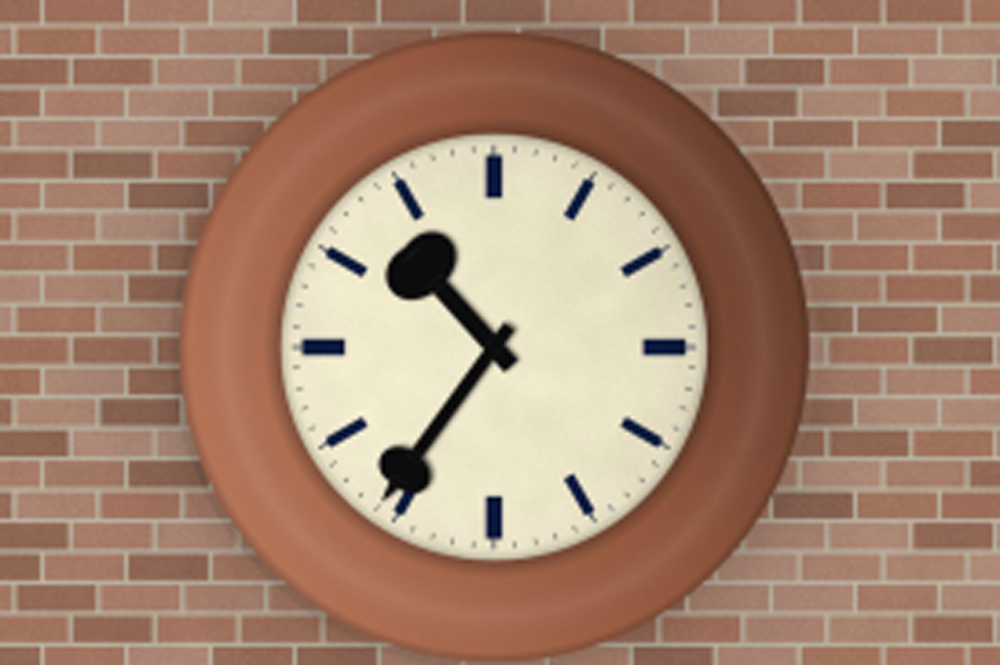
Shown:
**10:36**
